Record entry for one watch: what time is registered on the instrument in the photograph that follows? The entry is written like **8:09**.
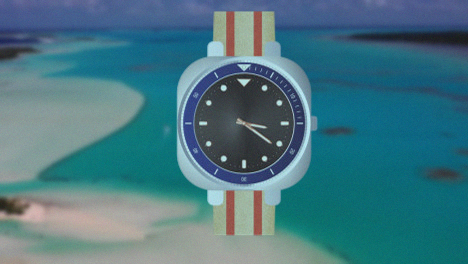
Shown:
**3:21**
